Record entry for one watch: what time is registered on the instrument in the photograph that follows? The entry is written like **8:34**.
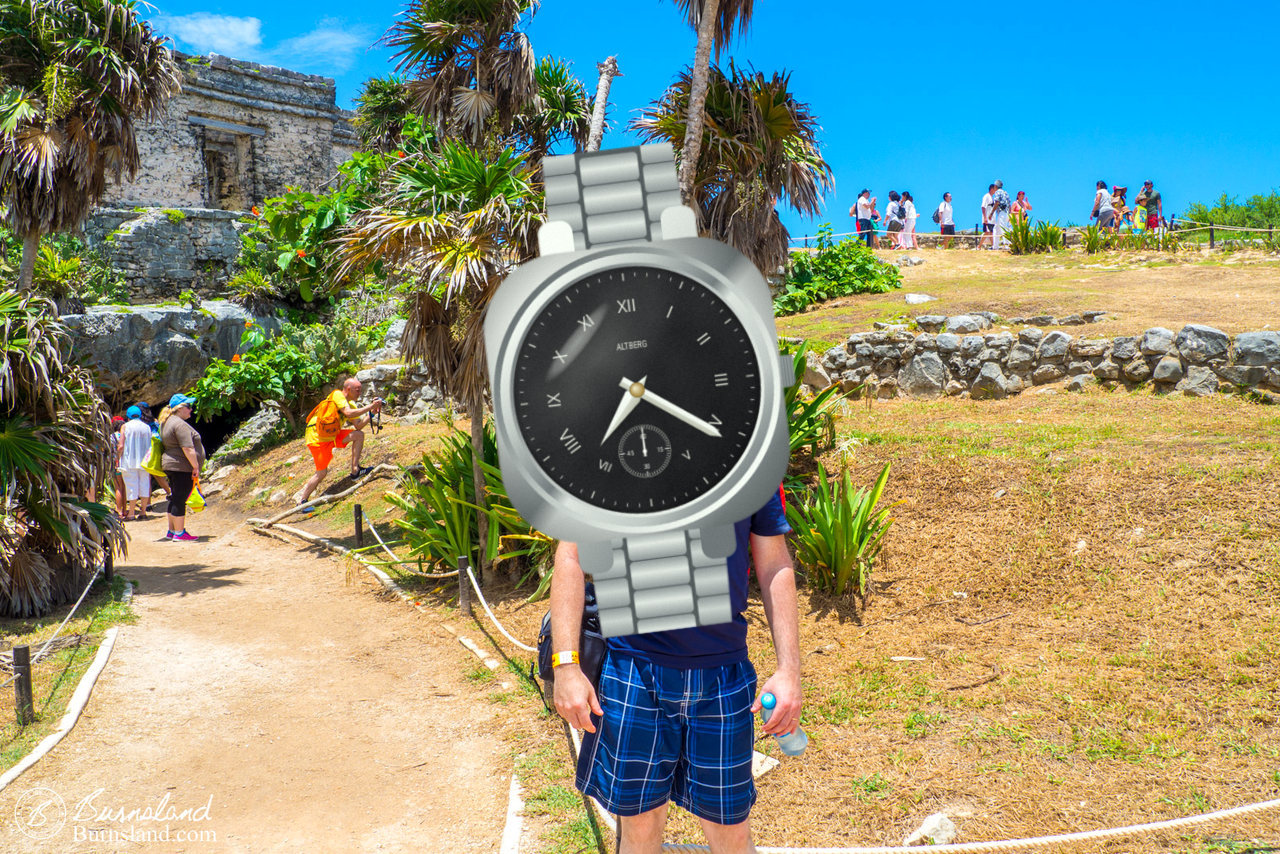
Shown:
**7:21**
